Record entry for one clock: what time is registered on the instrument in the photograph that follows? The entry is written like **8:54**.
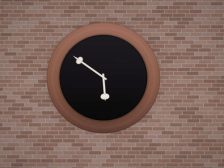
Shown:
**5:51**
